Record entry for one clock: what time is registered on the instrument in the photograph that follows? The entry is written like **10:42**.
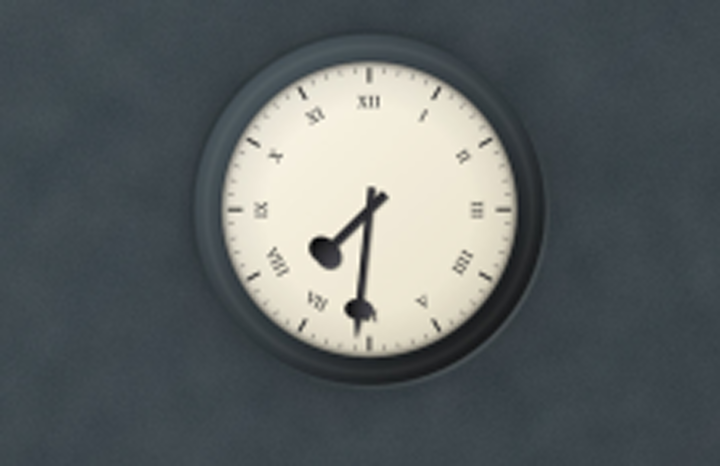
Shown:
**7:31**
